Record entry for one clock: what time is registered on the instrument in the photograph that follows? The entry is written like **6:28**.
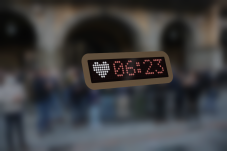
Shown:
**6:23**
